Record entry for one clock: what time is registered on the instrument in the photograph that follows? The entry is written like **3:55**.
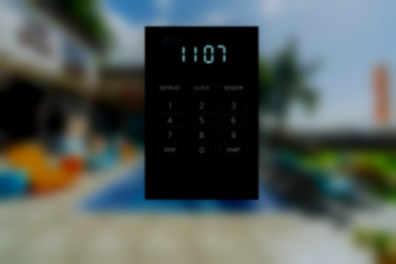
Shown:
**11:07**
